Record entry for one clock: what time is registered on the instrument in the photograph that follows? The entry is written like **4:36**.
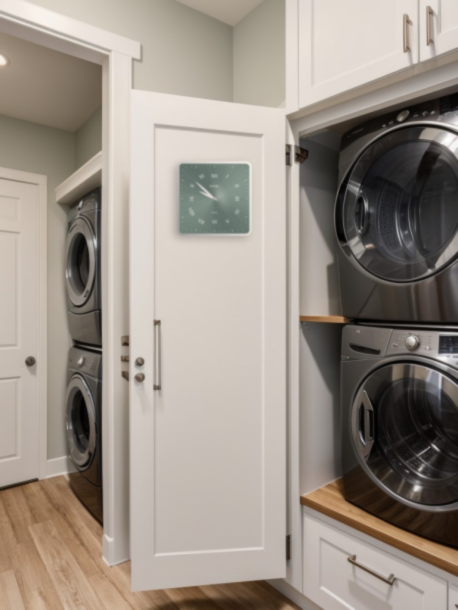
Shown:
**9:52**
